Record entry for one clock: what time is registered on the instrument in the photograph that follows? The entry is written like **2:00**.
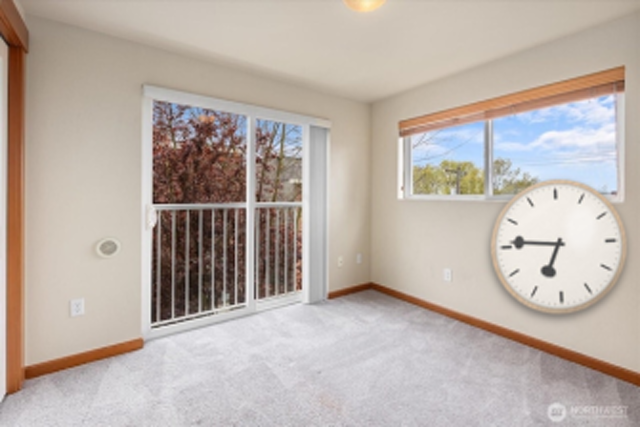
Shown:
**6:46**
